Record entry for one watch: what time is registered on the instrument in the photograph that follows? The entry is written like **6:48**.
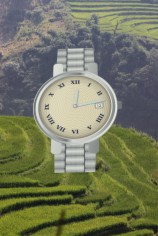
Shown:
**12:13**
